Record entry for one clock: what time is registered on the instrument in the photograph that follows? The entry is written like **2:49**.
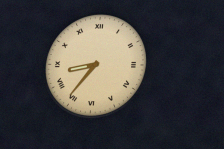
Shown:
**8:36**
